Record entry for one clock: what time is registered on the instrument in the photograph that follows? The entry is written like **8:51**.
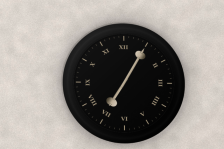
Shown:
**7:05**
